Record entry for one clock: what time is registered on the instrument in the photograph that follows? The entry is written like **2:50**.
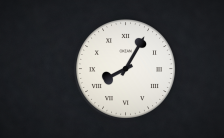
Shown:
**8:05**
